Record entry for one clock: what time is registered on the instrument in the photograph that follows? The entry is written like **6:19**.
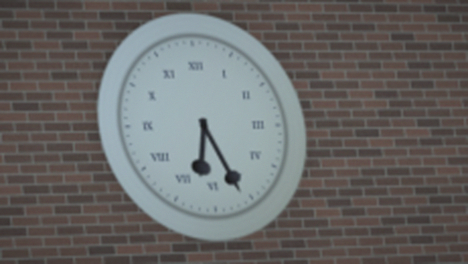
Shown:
**6:26**
